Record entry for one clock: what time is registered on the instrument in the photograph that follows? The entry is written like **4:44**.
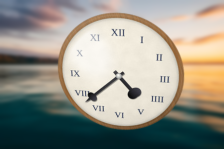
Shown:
**4:38**
